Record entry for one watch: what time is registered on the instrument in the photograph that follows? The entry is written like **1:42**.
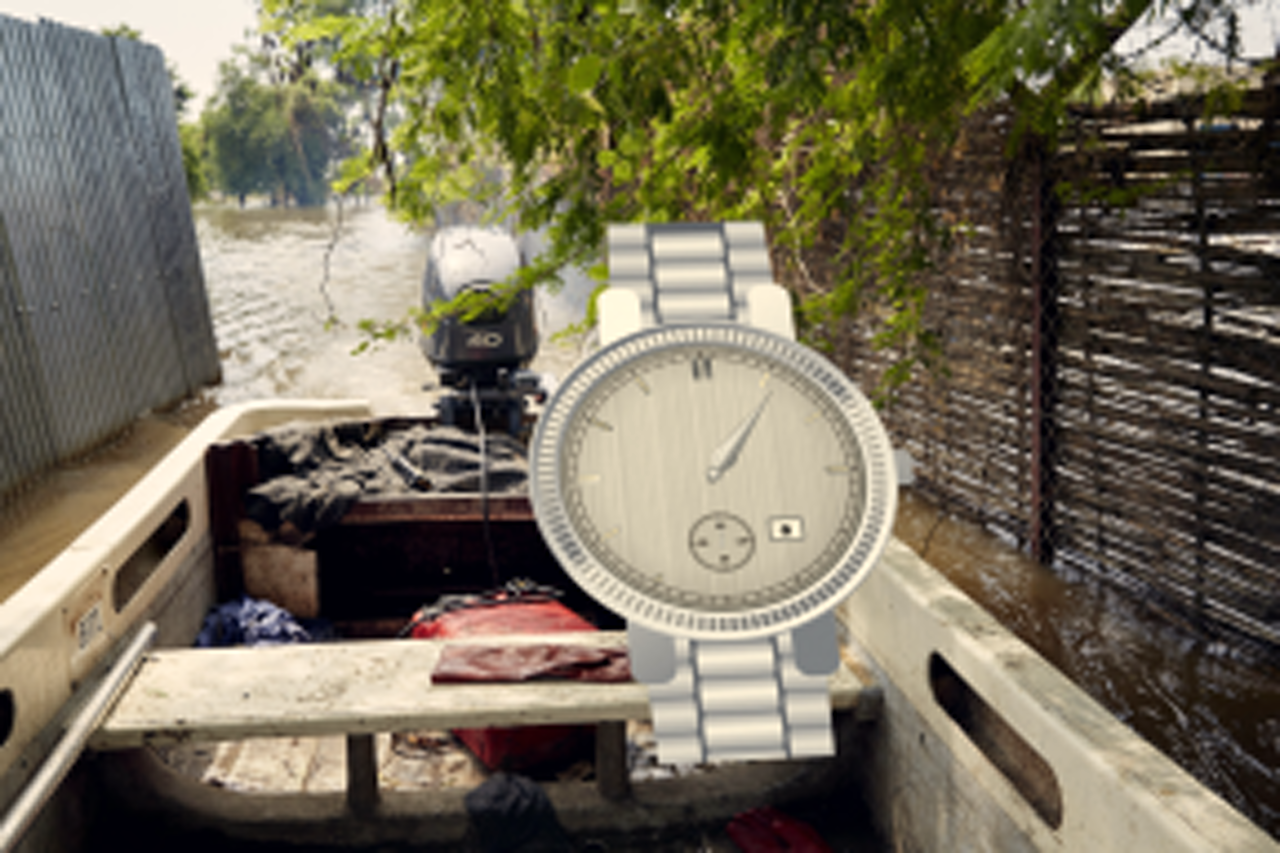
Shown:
**1:06**
